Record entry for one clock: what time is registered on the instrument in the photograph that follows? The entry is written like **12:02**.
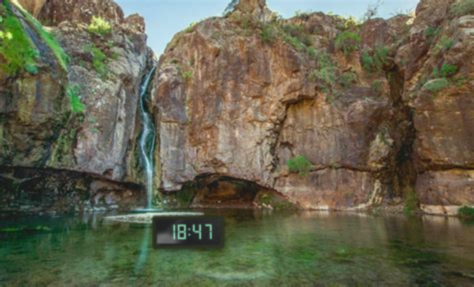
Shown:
**18:47**
